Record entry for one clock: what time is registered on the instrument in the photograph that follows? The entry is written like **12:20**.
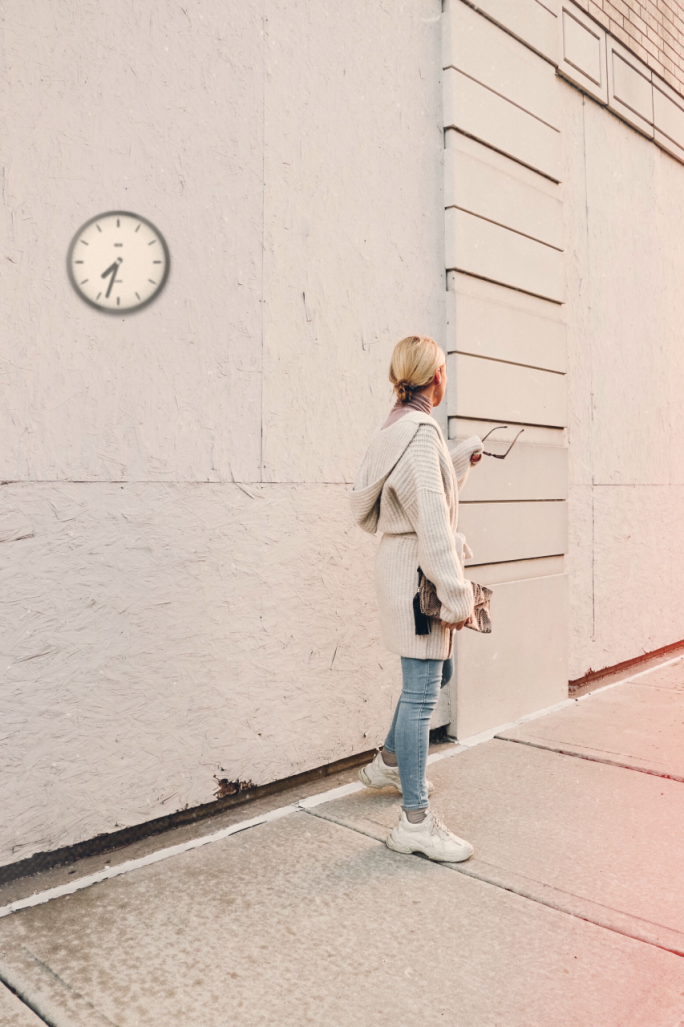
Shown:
**7:33**
